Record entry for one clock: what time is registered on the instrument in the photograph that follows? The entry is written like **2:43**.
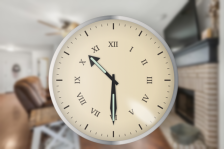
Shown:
**10:30**
